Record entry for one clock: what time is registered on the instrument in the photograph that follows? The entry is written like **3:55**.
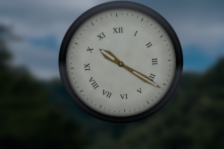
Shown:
**10:21**
